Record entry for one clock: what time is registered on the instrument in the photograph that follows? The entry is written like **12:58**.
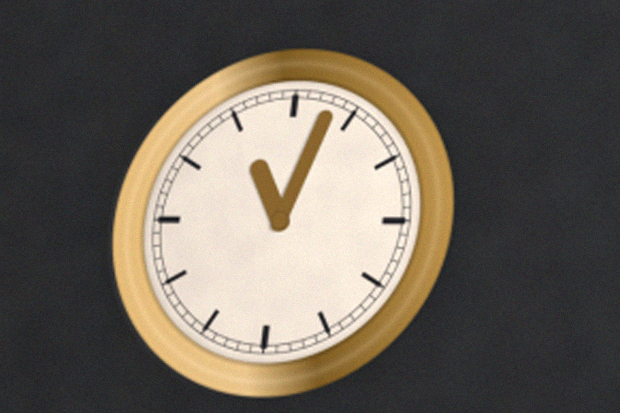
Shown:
**11:03**
